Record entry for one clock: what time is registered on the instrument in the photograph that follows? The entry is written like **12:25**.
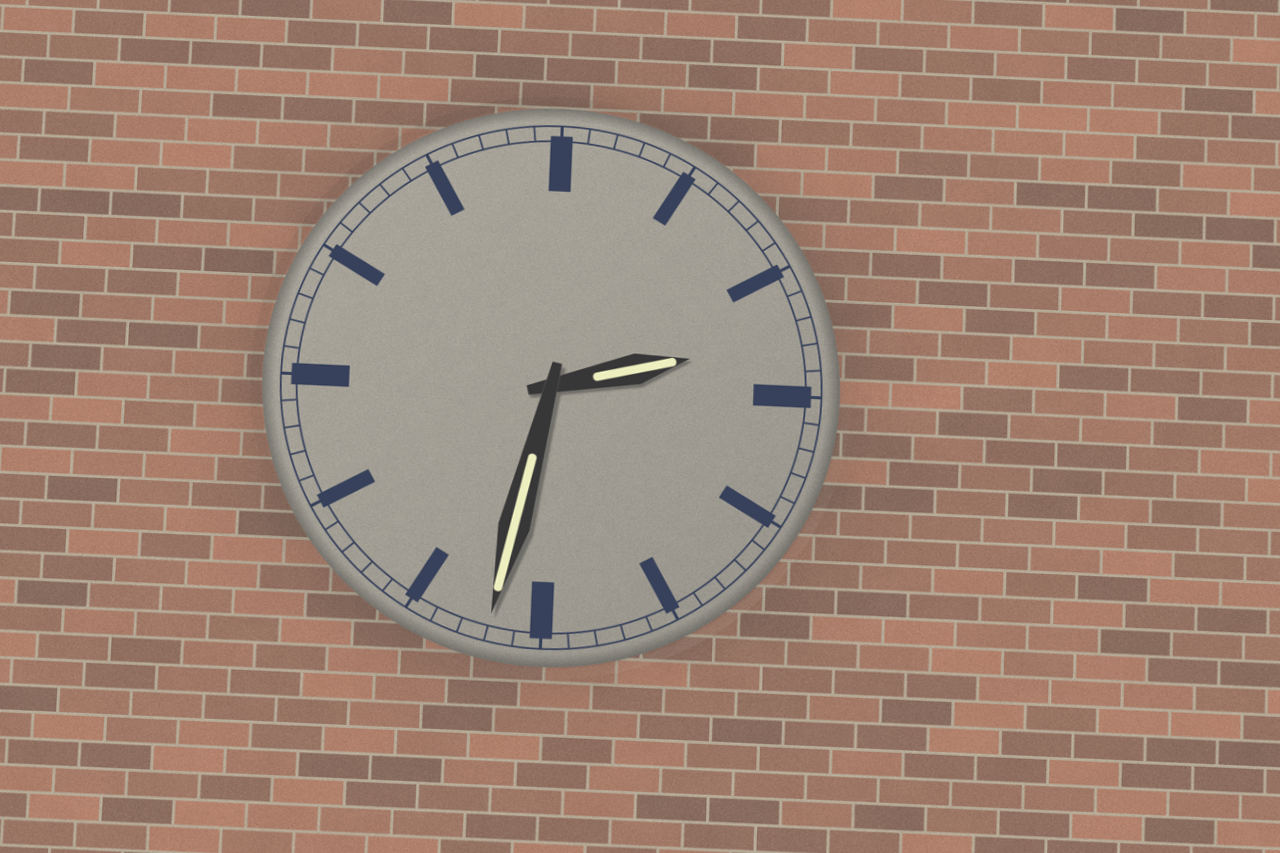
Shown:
**2:32**
